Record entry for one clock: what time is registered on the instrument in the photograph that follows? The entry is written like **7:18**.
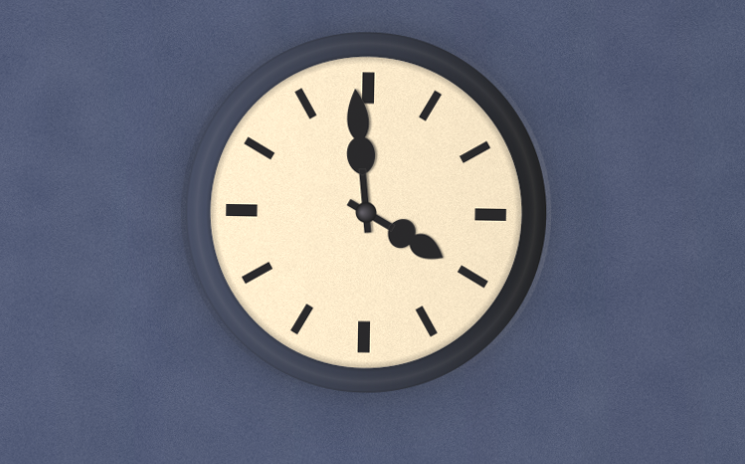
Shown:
**3:59**
